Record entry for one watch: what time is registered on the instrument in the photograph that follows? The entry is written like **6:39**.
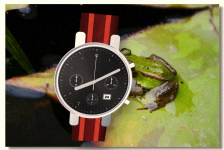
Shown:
**8:10**
